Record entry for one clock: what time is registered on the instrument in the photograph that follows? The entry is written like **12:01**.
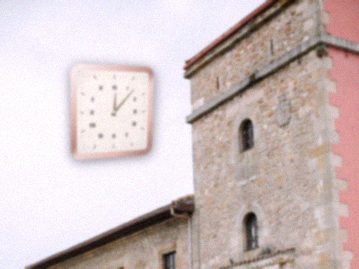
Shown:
**12:07**
